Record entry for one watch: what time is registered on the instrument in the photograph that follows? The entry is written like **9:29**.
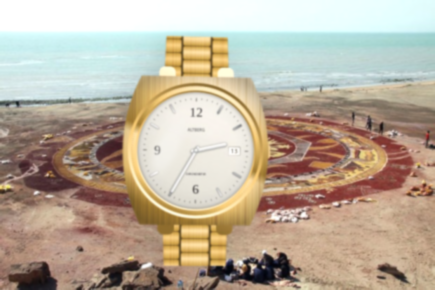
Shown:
**2:35**
